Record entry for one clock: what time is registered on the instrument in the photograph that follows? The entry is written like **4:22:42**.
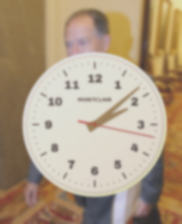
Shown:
**2:08:17**
